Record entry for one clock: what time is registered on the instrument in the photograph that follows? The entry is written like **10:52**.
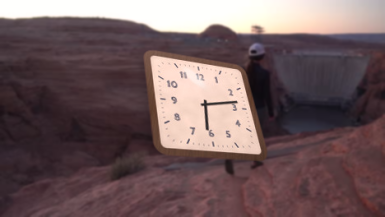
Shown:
**6:13**
